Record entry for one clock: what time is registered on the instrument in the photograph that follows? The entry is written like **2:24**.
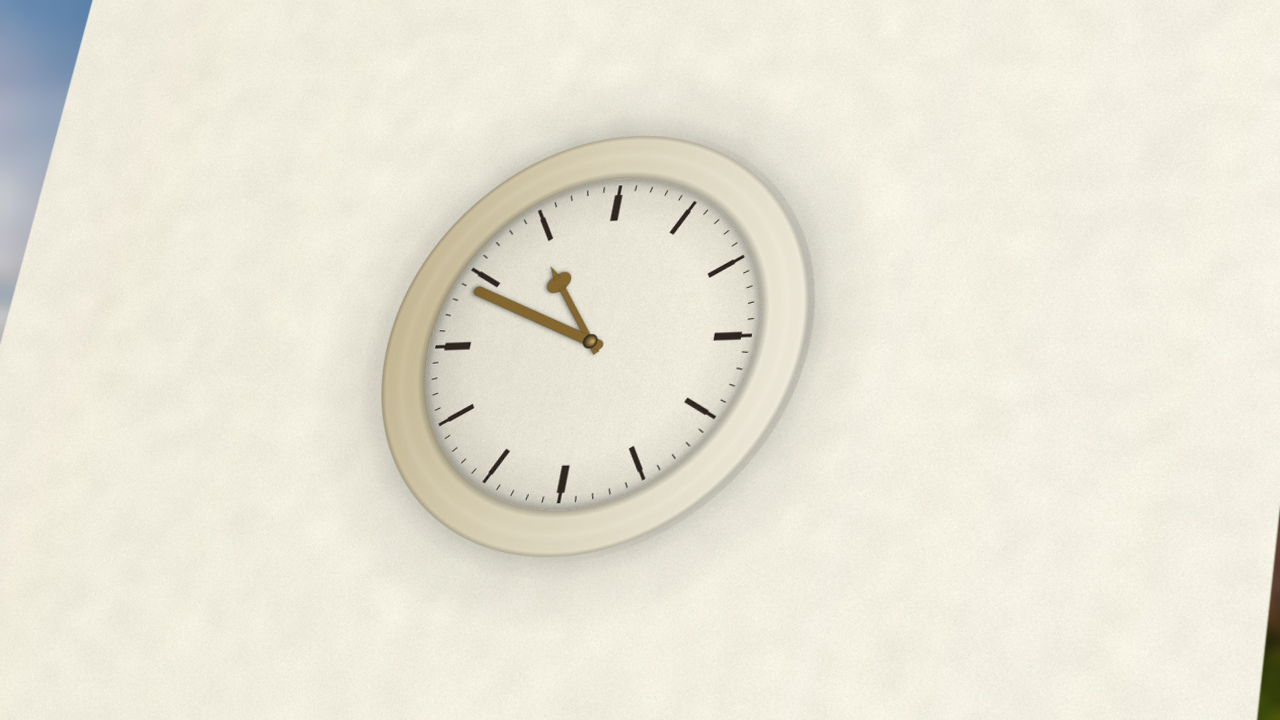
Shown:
**10:49**
